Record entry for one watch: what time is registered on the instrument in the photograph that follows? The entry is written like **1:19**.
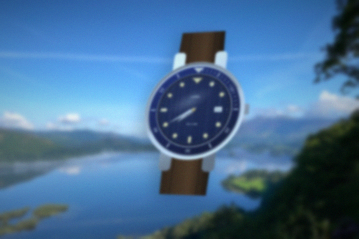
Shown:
**7:40**
